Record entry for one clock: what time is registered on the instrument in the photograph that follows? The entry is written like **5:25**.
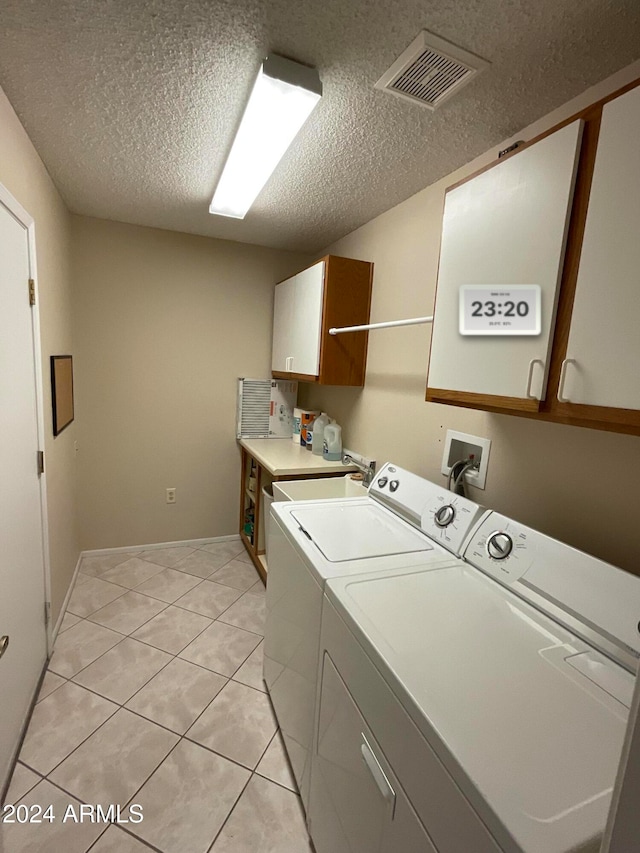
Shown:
**23:20**
